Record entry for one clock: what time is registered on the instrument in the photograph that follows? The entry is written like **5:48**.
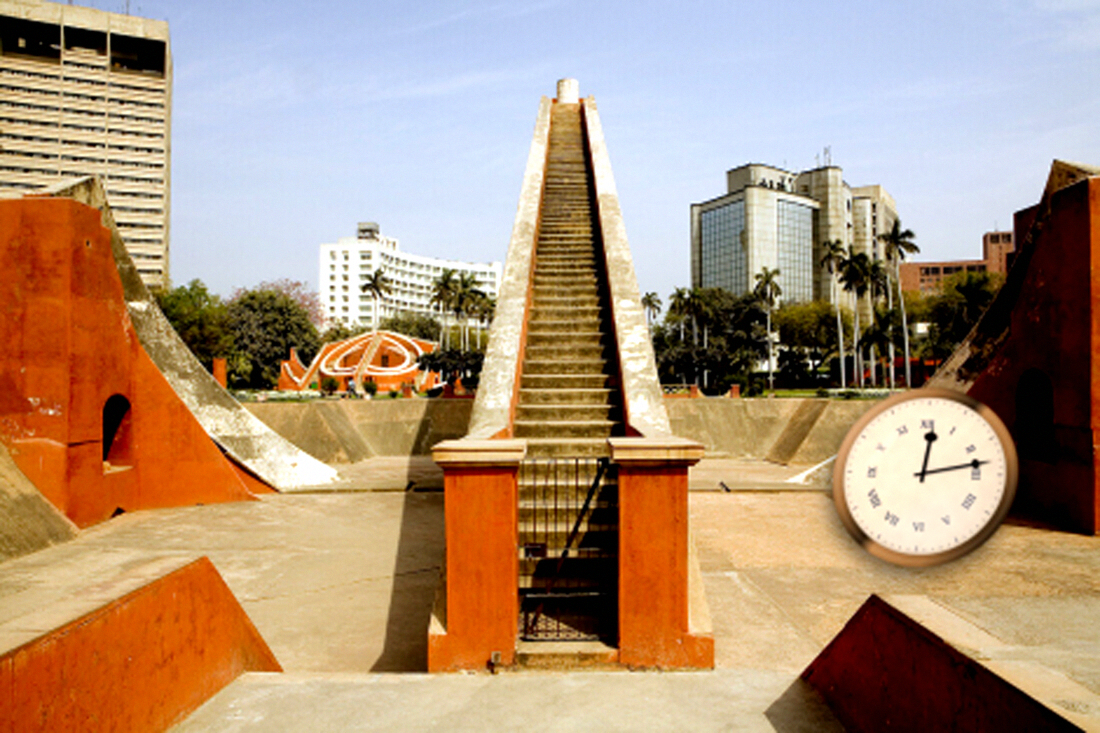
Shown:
**12:13**
